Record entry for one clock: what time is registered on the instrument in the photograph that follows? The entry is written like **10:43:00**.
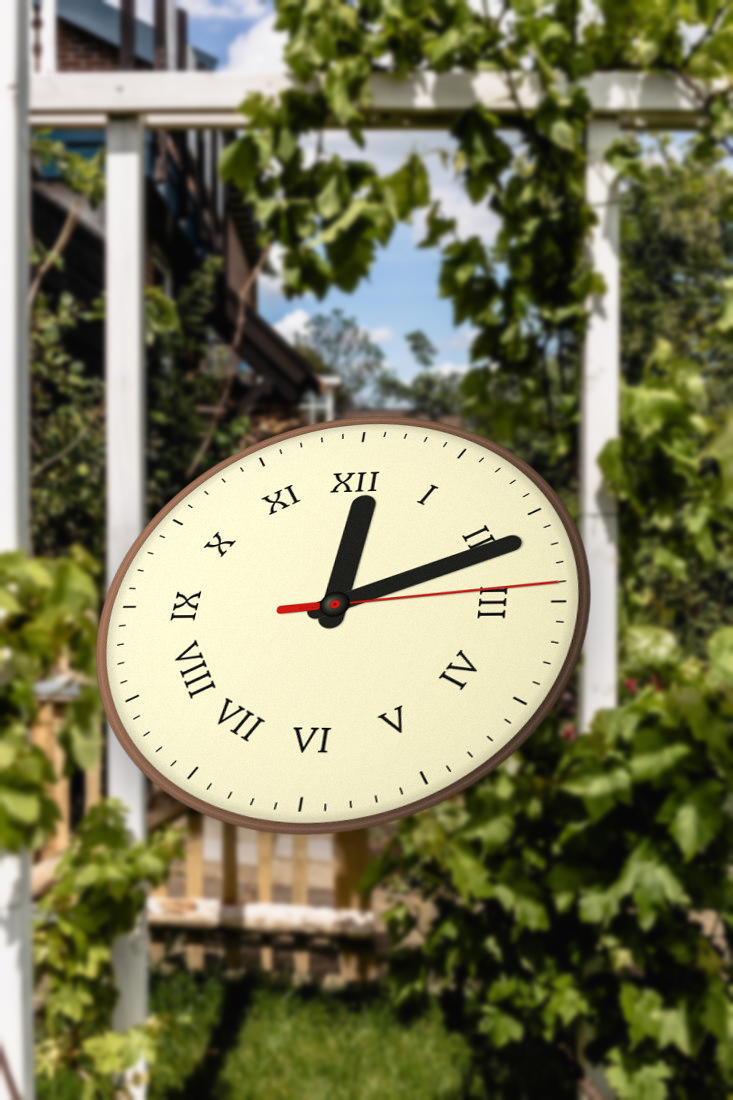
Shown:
**12:11:14**
